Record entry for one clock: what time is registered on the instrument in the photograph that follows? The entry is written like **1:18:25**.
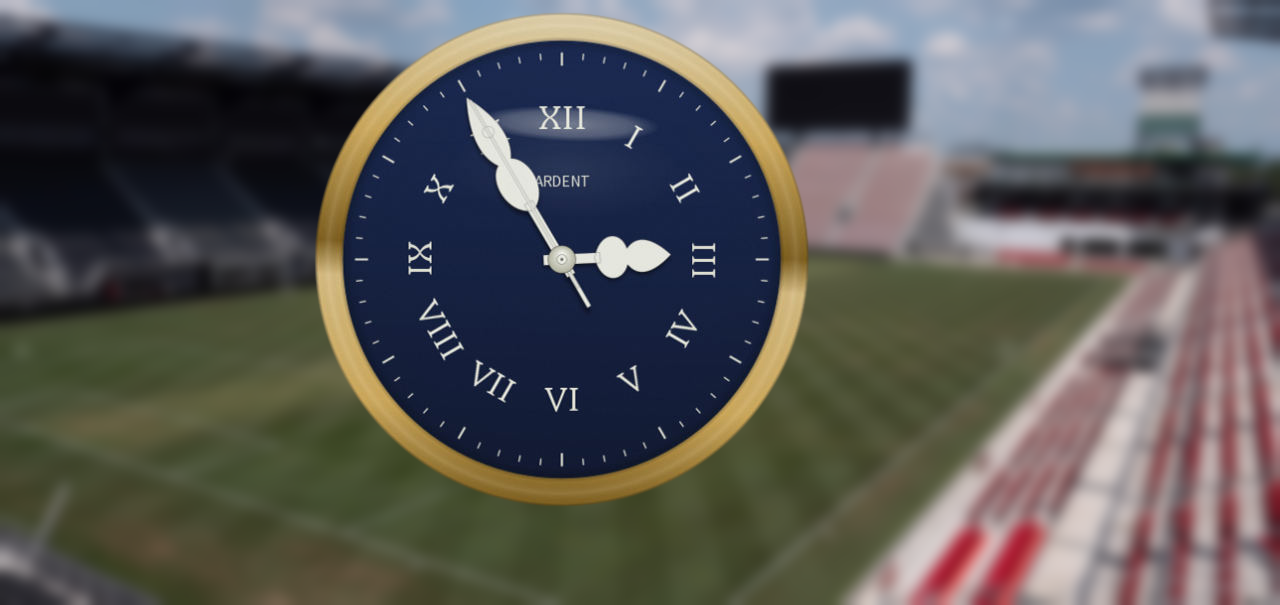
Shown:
**2:54:55**
